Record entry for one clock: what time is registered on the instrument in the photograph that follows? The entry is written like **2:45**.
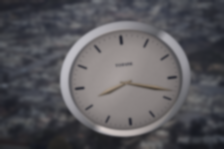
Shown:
**8:18**
